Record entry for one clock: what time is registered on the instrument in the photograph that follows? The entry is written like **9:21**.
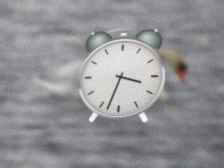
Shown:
**3:33**
